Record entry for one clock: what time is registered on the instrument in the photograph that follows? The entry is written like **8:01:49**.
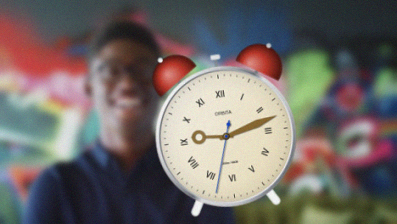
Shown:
**9:12:33**
